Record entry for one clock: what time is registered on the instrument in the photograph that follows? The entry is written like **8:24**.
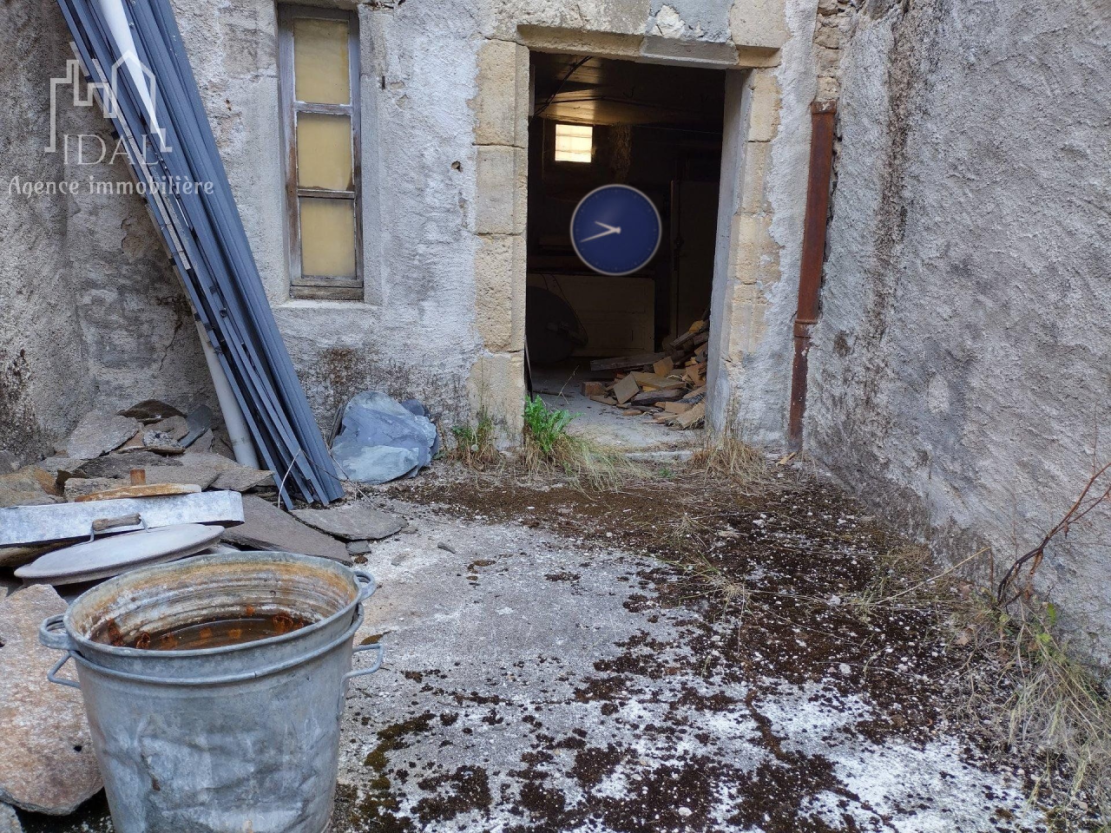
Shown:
**9:42**
